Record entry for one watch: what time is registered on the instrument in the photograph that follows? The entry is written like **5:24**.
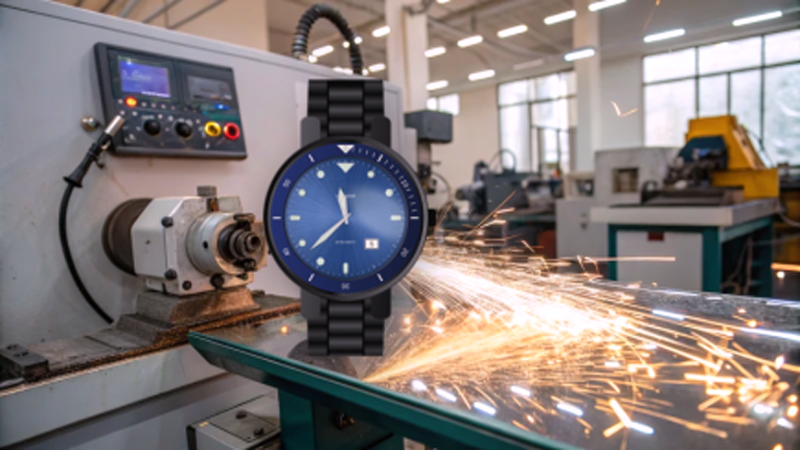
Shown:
**11:38**
